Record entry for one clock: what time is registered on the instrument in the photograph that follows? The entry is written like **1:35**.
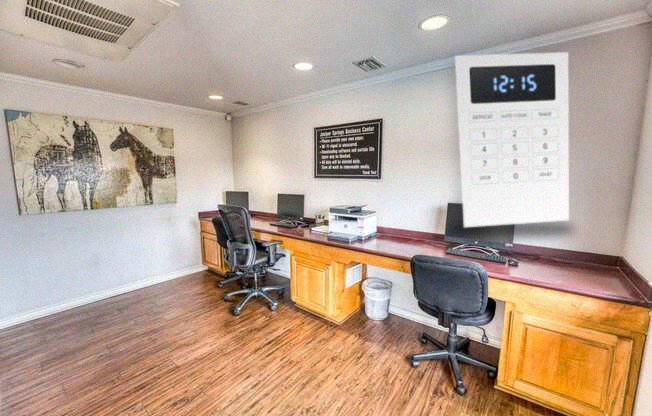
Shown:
**12:15**
